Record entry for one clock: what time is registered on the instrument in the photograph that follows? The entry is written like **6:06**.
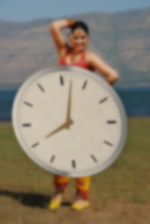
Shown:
**8:02**
